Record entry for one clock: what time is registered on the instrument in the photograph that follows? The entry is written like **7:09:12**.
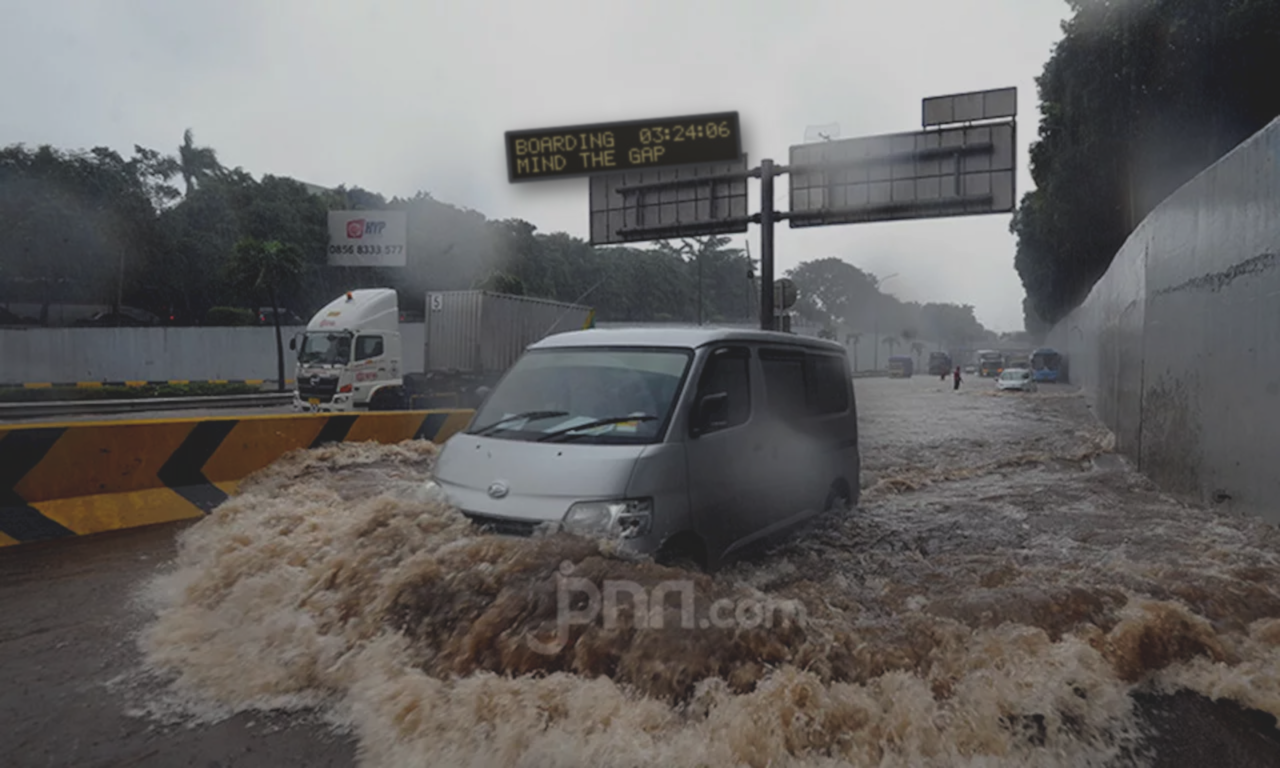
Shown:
**3:24:06**
